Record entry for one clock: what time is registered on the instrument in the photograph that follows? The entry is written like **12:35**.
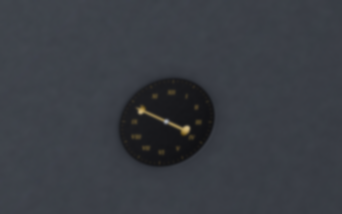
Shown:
**3:49**
